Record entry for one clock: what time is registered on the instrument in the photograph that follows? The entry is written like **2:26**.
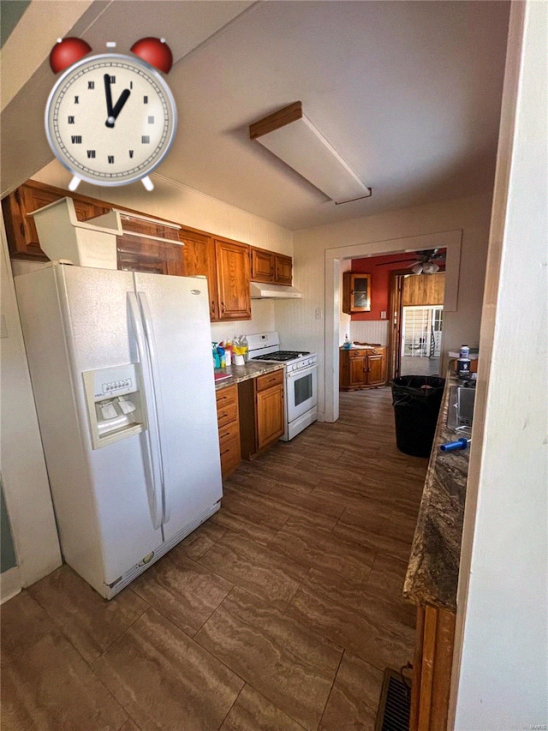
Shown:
**12:59**
